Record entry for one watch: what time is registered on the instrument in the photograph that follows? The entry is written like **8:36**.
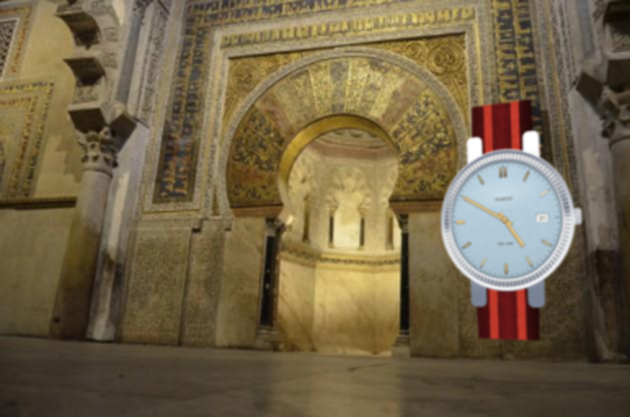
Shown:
**4:50**
